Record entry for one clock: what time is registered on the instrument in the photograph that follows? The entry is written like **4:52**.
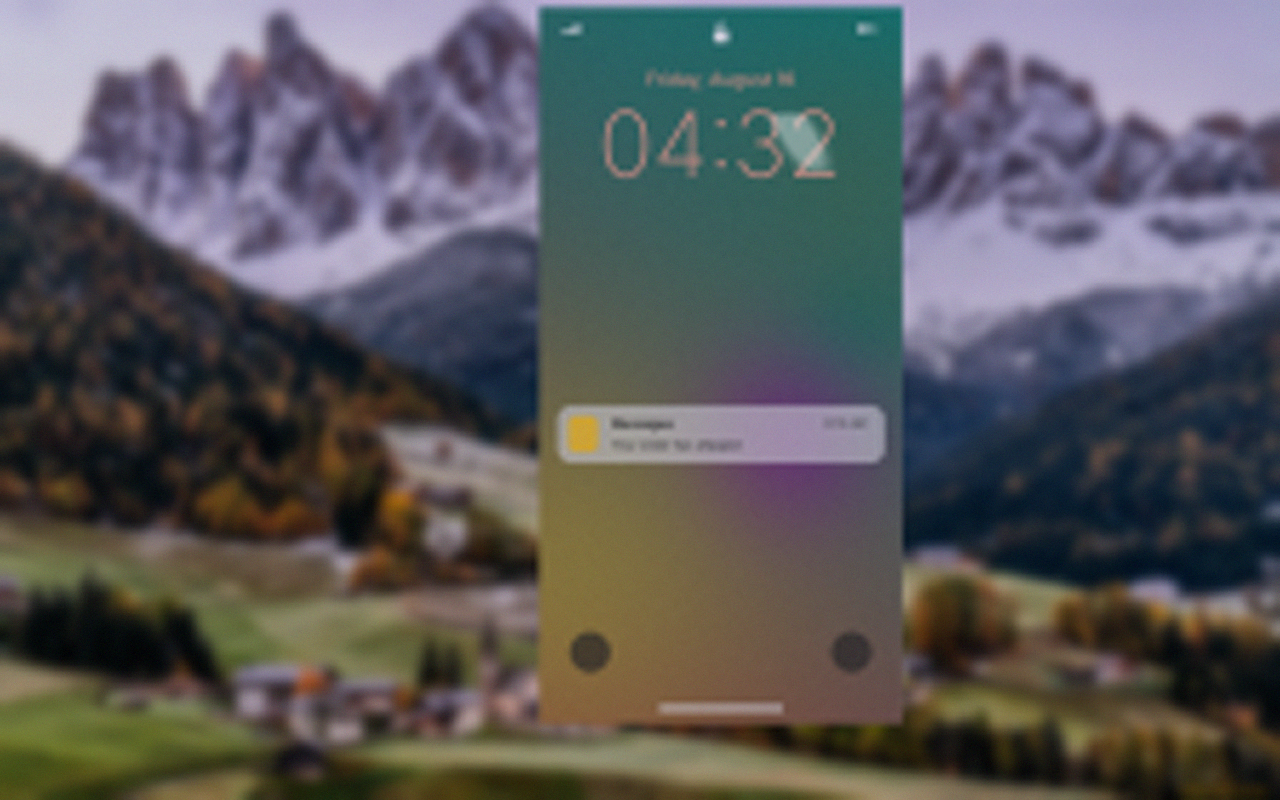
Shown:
**4:32**
